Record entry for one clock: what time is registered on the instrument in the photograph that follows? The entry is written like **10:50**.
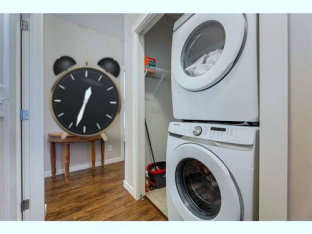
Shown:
**12:33**
